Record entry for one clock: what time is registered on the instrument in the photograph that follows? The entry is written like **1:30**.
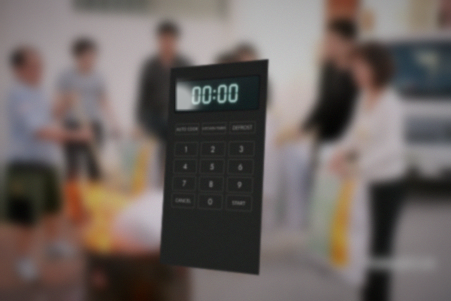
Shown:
**0:00**
